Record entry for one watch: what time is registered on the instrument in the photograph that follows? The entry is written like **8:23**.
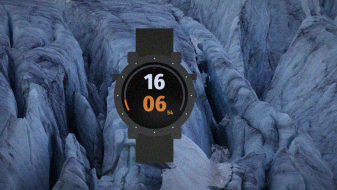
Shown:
**16:06**
